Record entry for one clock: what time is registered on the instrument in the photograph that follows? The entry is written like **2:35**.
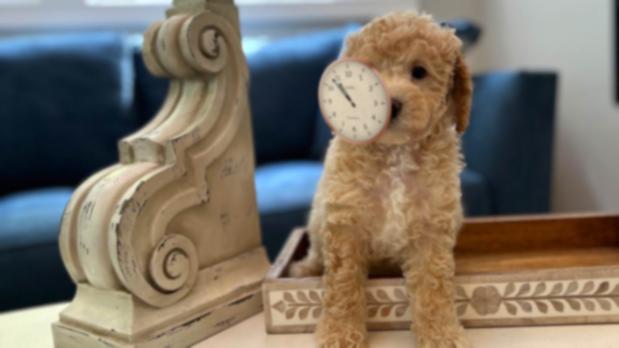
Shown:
**10:53**
